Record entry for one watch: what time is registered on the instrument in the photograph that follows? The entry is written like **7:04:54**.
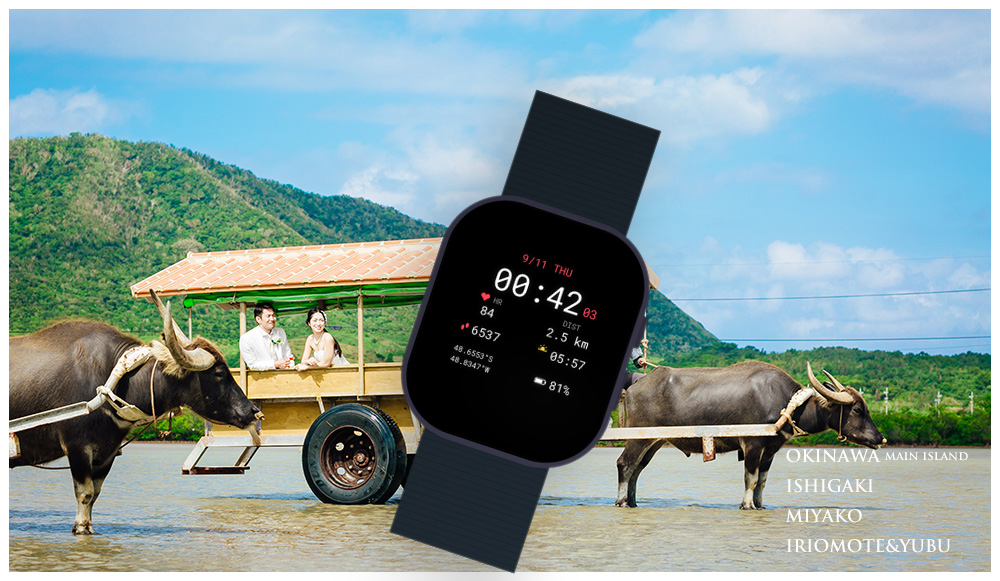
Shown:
**0:42:03**
